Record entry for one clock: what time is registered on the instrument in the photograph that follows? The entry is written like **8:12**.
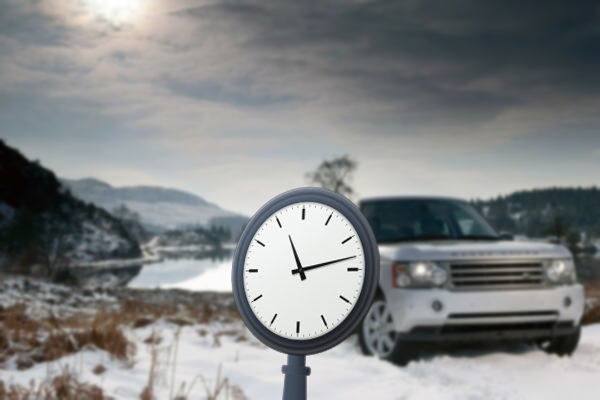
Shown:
**11:13**
